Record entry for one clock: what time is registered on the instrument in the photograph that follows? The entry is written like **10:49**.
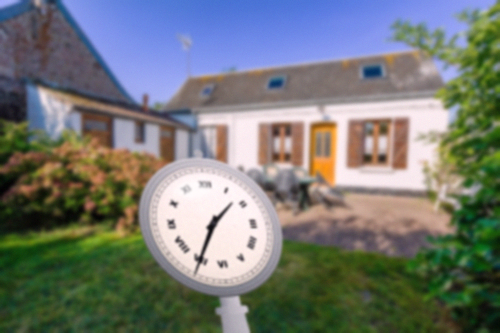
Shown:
**1:35**
